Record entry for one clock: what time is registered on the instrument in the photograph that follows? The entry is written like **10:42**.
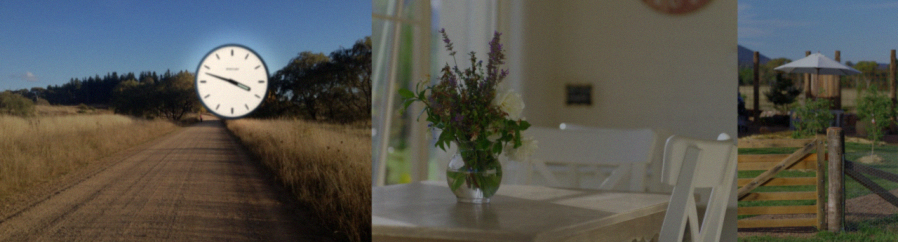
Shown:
**3:48**
